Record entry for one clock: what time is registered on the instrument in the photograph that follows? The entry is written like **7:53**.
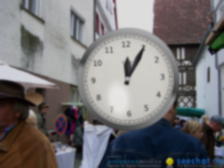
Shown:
**12:05**
